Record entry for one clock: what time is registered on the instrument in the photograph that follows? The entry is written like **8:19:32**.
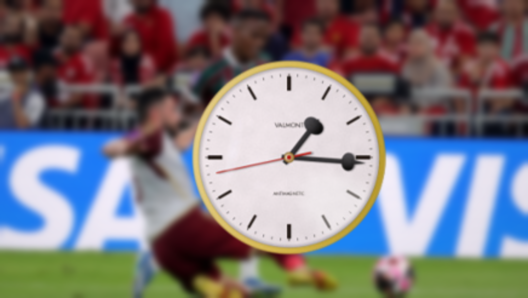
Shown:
**1:15:43**
